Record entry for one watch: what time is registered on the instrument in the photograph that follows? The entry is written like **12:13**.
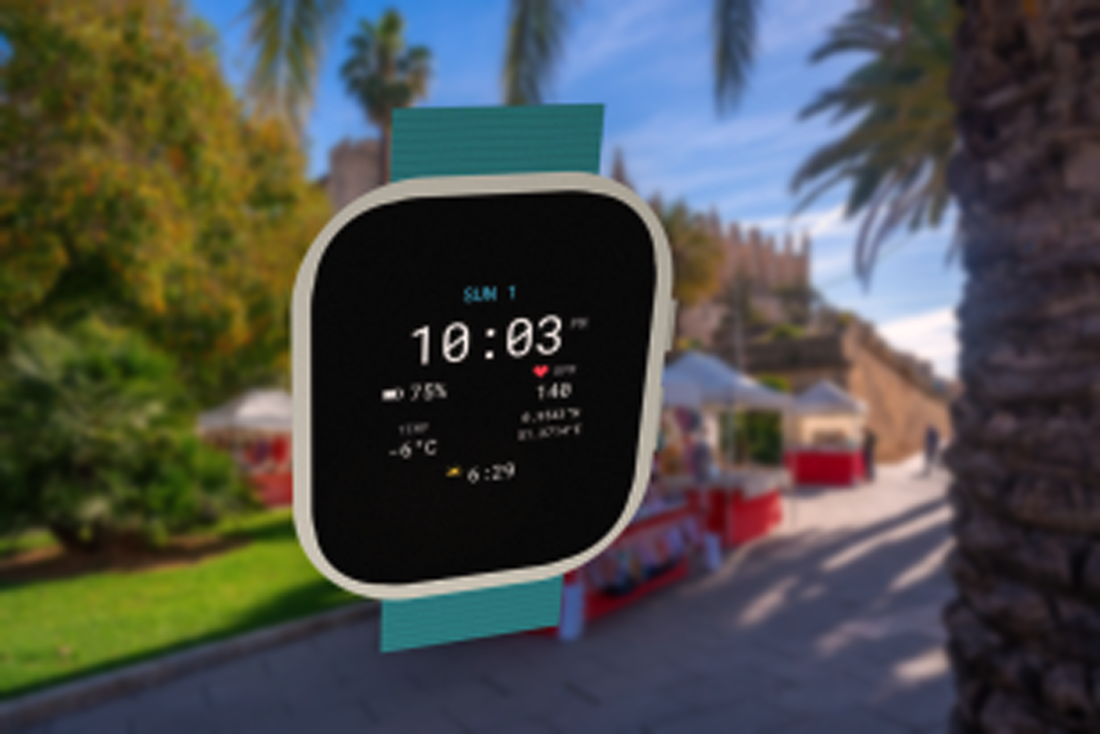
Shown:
**10:03**
